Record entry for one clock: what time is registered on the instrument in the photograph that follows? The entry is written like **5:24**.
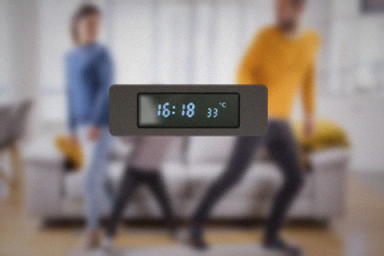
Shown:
**16:18**
